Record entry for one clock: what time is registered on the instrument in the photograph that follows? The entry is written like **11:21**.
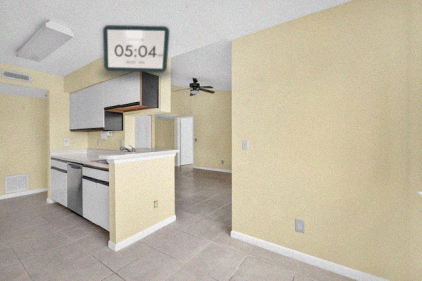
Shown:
**5:04**
